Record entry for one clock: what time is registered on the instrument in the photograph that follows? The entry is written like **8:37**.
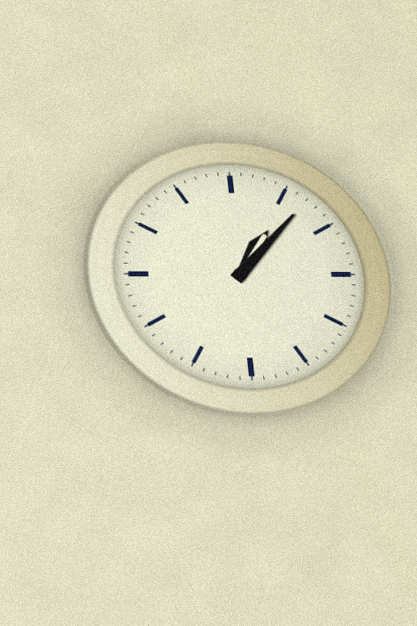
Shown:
**1:07**
